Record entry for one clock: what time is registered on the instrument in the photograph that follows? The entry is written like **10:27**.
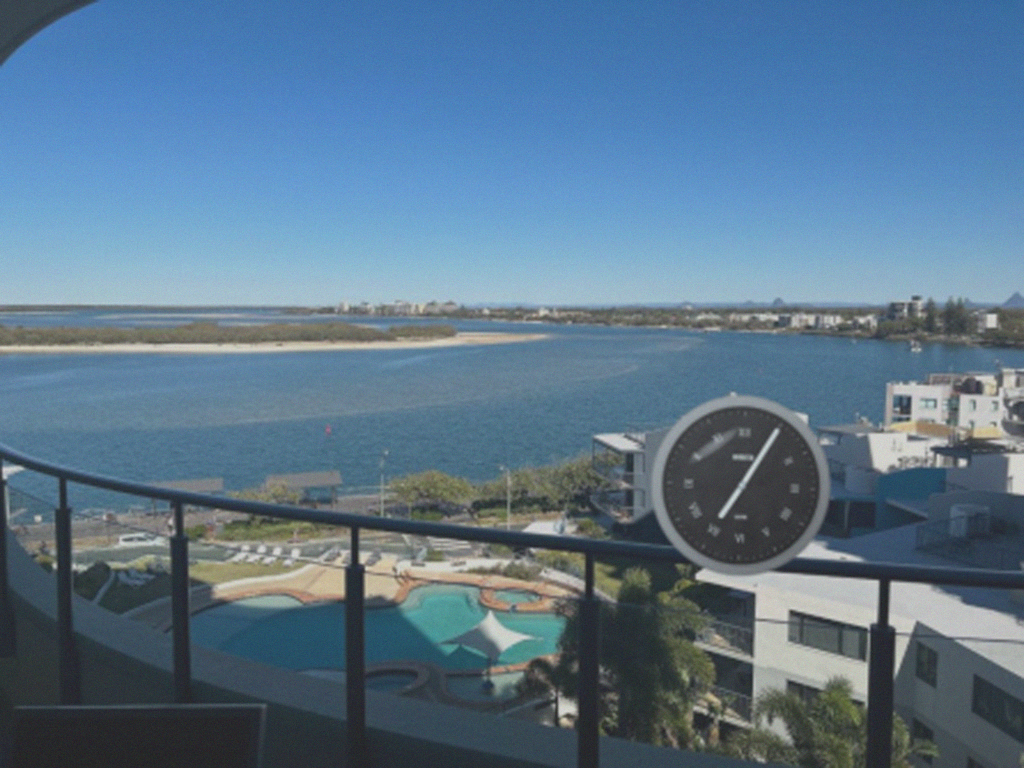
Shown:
**7:05**
